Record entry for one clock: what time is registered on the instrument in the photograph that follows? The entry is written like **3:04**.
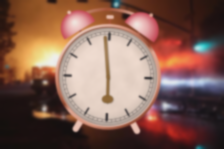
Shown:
**5:59**
